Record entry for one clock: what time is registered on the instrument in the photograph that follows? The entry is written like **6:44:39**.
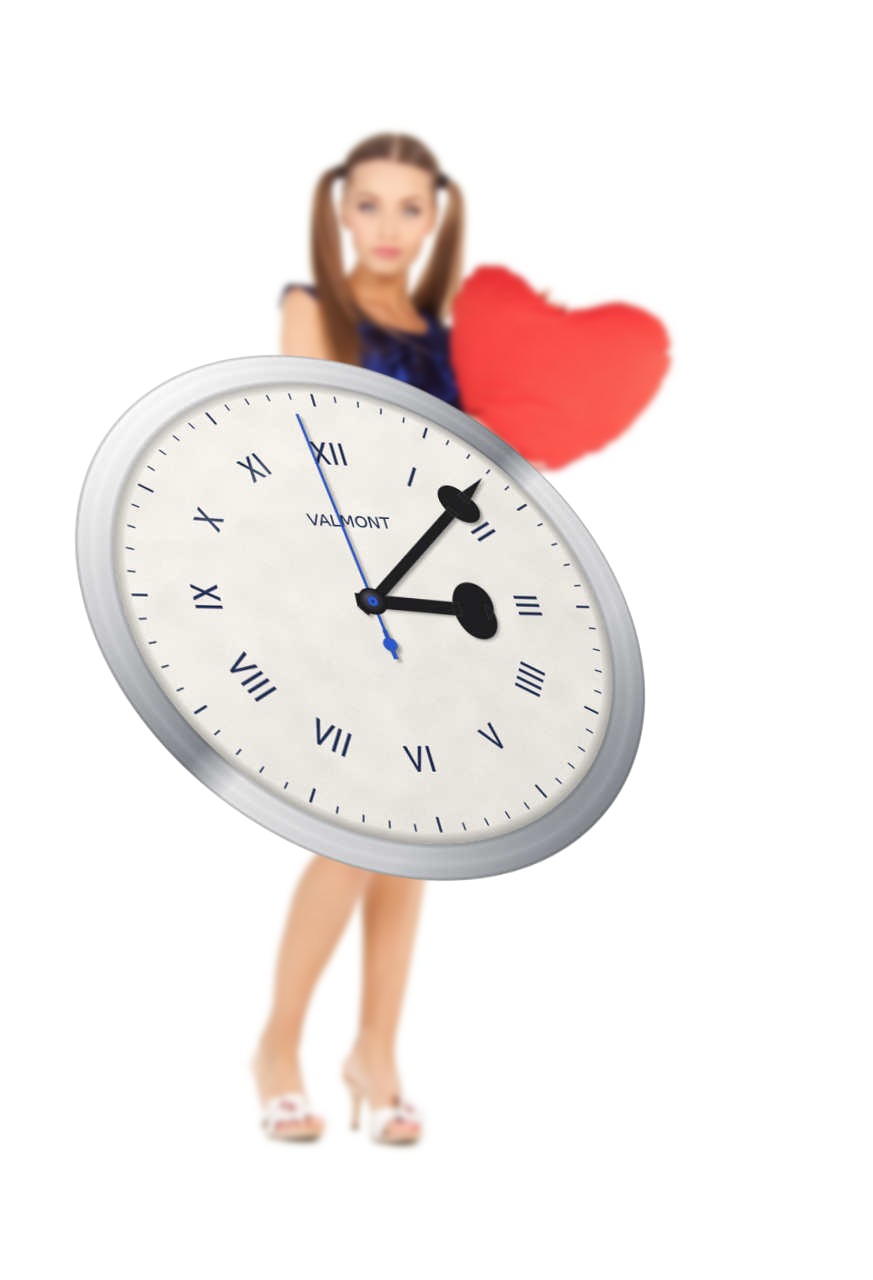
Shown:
**3:07:59**
